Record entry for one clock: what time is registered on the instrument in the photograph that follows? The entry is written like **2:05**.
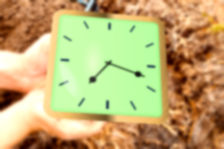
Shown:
**7:18**
